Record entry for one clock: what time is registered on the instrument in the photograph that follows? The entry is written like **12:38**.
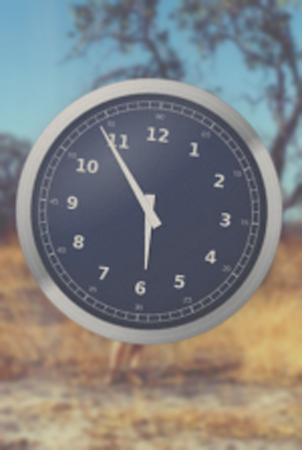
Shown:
**5:54**
